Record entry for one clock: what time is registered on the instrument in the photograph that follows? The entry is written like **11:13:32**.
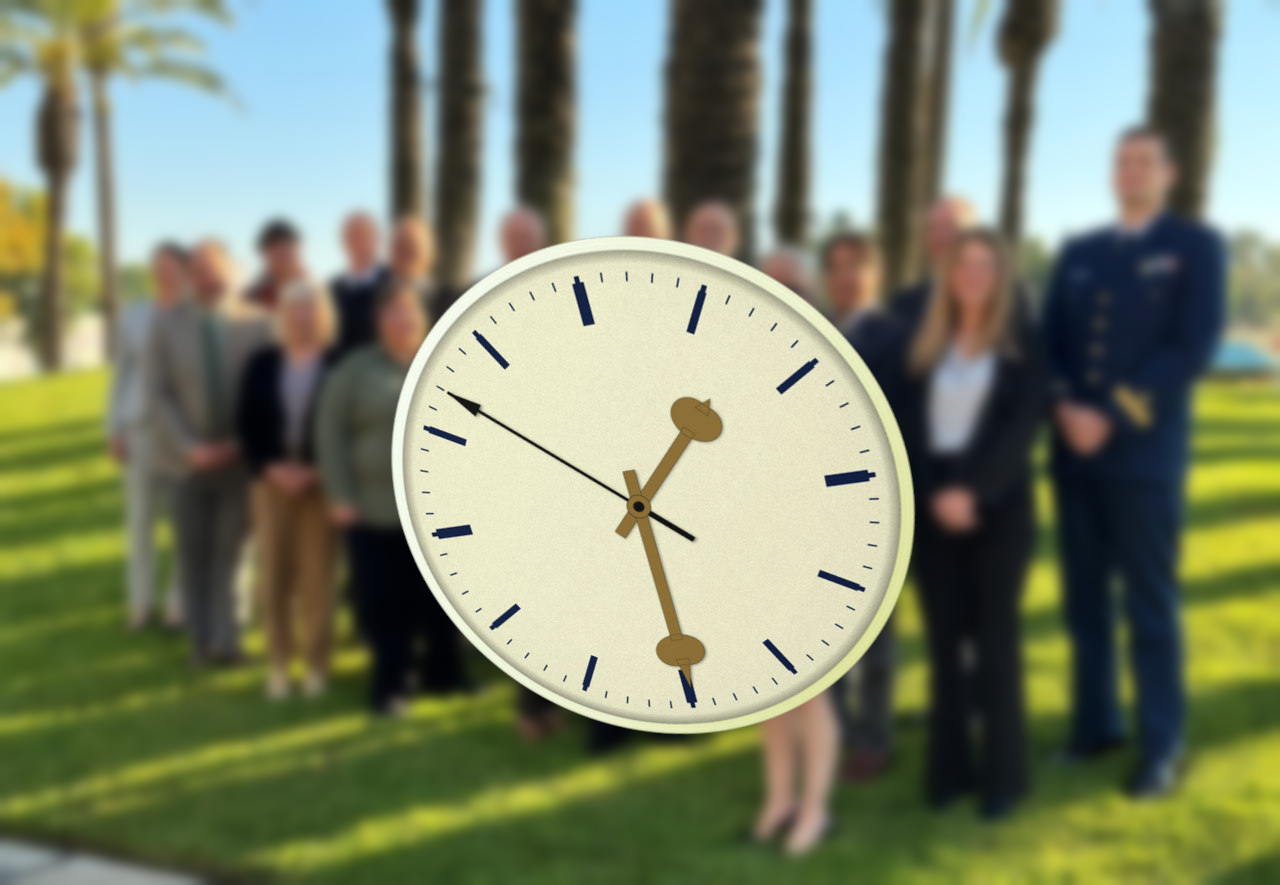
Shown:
**1:29:52**
